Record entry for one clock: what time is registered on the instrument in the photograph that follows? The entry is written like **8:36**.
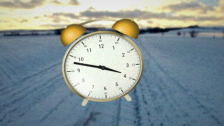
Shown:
**3:48**
